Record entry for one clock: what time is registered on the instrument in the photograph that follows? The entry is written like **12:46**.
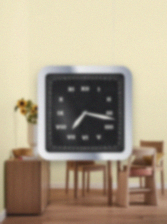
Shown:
**7:17**
